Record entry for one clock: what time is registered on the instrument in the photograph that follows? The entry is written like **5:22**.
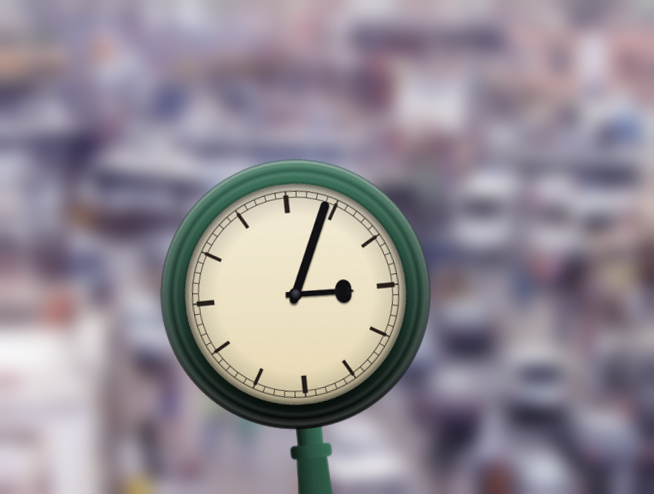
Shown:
**3:04**
